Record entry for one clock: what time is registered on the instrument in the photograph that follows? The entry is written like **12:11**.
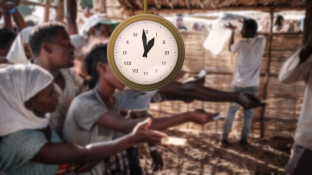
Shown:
**12:59**
